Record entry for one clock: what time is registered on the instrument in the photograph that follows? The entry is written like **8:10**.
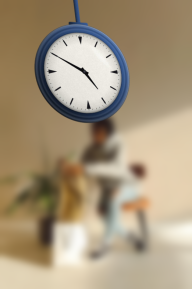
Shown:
**4:50**
